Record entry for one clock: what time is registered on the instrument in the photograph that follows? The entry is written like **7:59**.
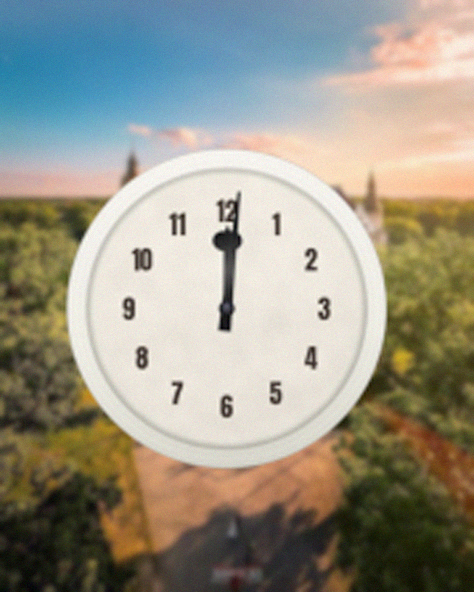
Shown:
**12:01**
